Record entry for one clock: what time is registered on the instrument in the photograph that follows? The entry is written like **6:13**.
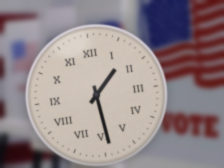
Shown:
**1:29**
